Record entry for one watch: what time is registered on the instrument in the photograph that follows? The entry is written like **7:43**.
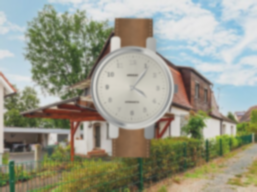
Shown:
**4:06**
